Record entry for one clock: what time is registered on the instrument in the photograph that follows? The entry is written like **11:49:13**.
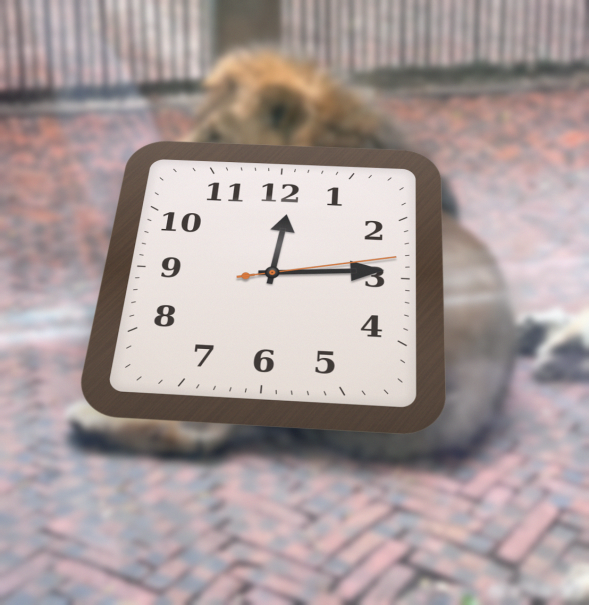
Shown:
**12:14:13**
